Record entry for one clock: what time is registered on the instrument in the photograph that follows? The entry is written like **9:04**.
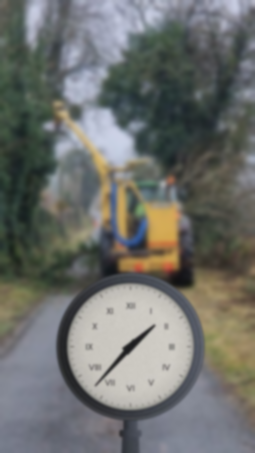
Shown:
**1:37**
